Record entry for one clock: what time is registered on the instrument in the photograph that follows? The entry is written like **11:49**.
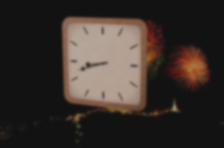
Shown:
**8:42**
